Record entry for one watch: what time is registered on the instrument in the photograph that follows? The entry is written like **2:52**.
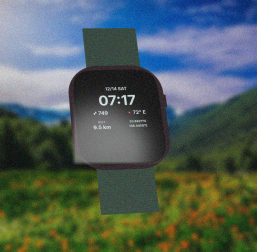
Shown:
**7:17**
